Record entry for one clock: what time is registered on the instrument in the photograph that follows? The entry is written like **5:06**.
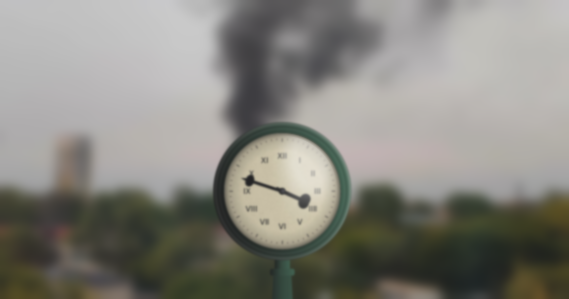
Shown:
**3:48**
